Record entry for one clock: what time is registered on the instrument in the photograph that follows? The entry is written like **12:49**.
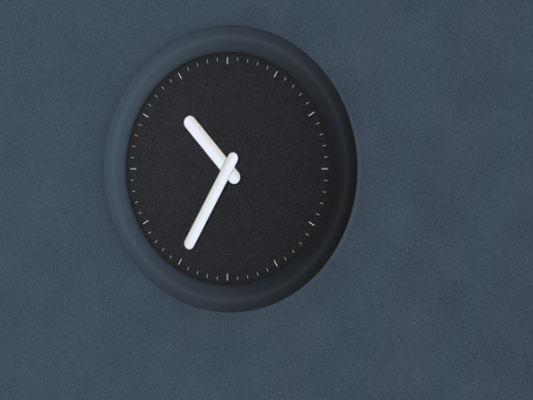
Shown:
**10:35**
